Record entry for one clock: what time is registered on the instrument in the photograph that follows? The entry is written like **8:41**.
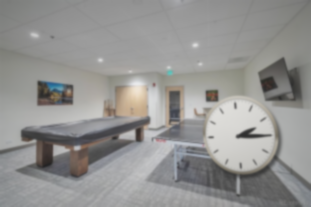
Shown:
**2:15**
